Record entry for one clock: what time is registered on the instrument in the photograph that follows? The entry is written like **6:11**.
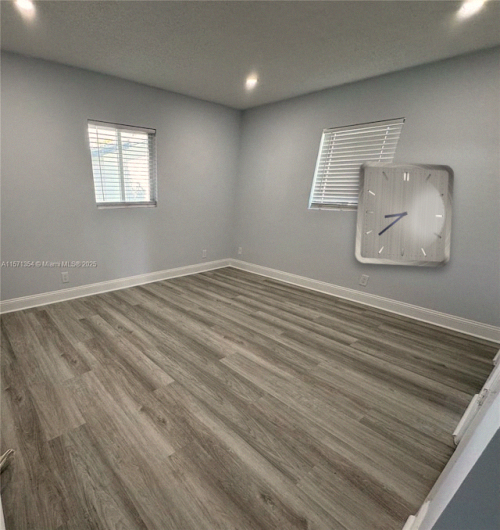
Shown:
**8:38**
